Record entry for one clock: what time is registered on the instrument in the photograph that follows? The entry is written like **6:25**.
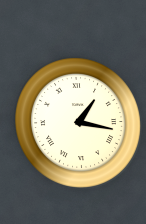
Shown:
**1:17**
